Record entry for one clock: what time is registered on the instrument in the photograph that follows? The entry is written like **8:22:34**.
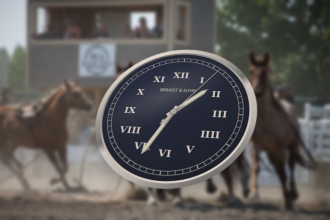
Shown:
**1:34:06**
